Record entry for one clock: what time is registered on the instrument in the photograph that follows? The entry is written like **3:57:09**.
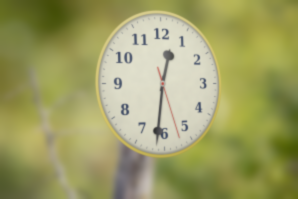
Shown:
**12:31:27**
